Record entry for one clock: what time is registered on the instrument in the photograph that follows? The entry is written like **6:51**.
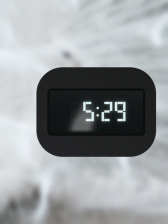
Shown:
**5:29**
